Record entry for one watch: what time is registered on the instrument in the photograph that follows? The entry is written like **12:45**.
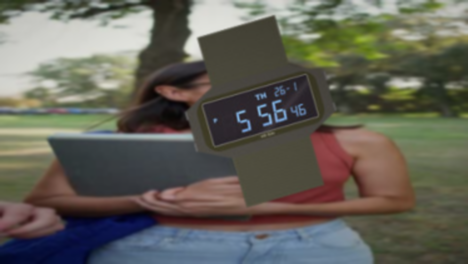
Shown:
**5:56**
